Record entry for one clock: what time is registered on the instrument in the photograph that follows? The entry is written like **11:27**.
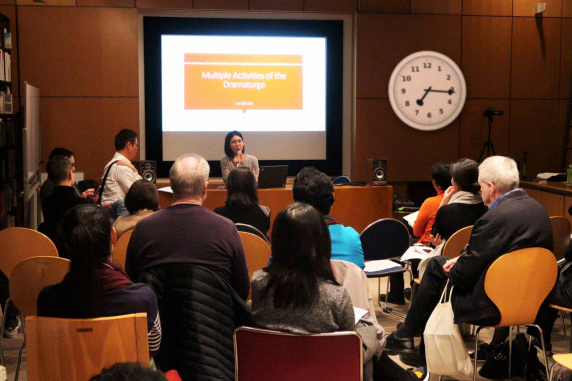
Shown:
**7:16**
